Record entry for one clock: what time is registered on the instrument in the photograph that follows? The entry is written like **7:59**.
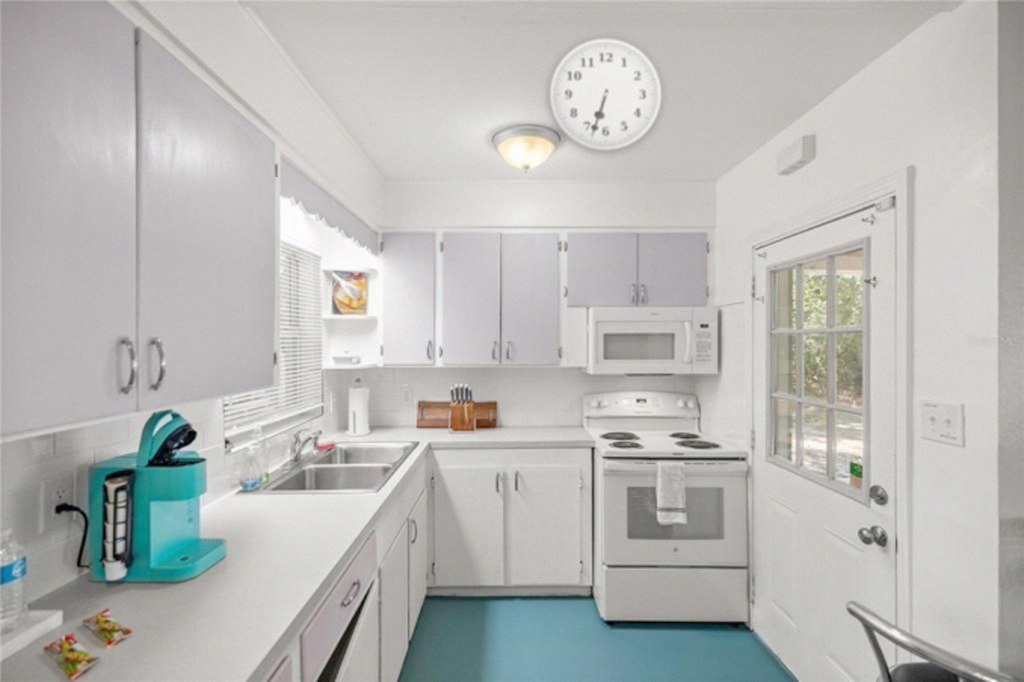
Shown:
**6:33**
